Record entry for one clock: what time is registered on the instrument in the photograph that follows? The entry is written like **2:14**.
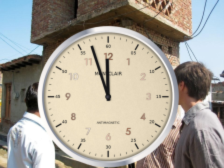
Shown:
**11:57**
